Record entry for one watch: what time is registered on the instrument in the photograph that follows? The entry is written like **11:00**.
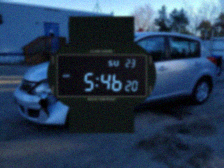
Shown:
**5:46**
